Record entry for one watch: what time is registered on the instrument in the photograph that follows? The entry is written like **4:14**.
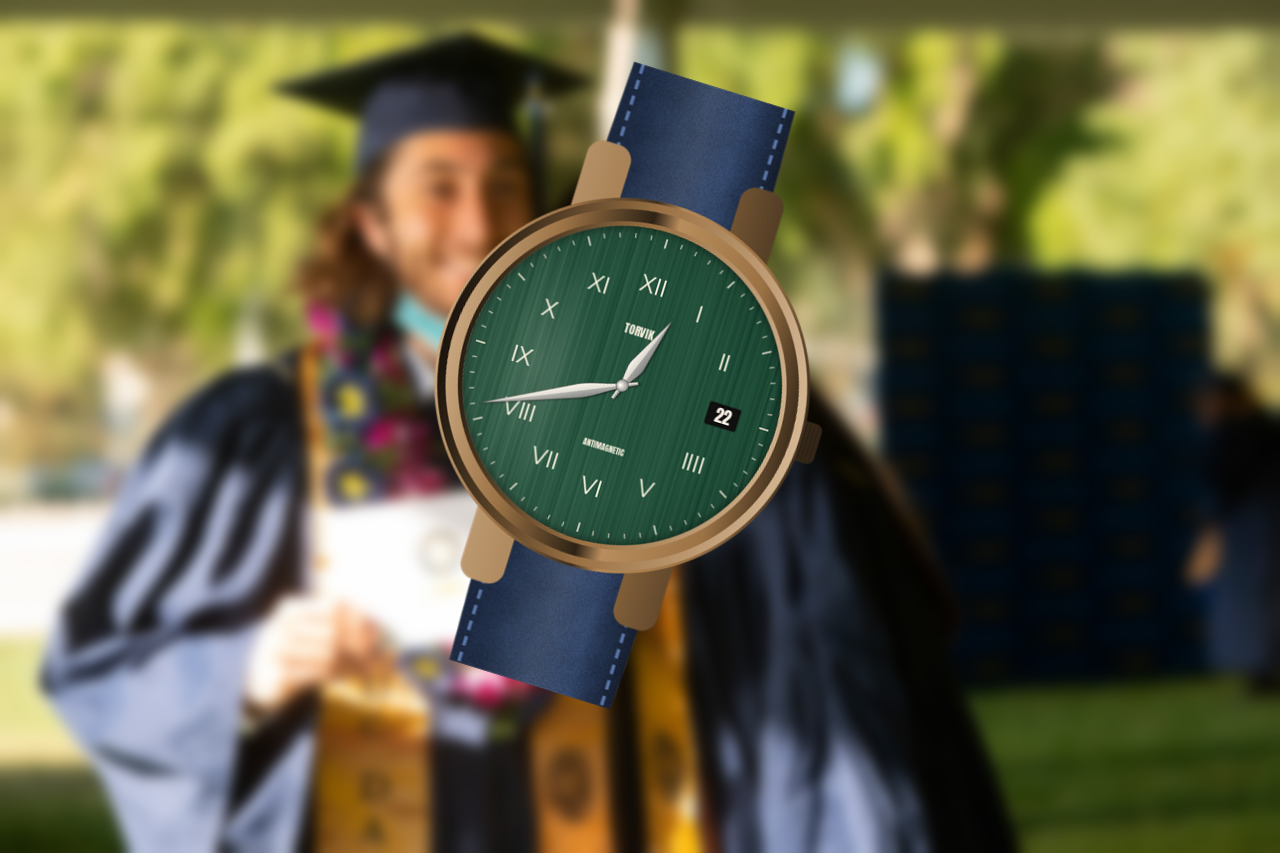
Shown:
**12:41**
